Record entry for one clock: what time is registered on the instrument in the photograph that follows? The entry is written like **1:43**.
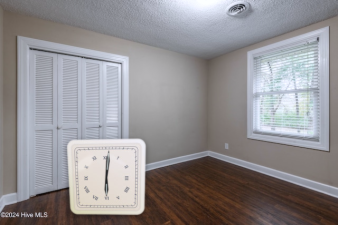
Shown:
**6:01**
